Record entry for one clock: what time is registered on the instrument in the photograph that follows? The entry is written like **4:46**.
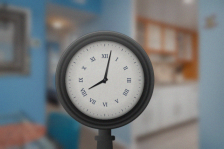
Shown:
**8:02**
